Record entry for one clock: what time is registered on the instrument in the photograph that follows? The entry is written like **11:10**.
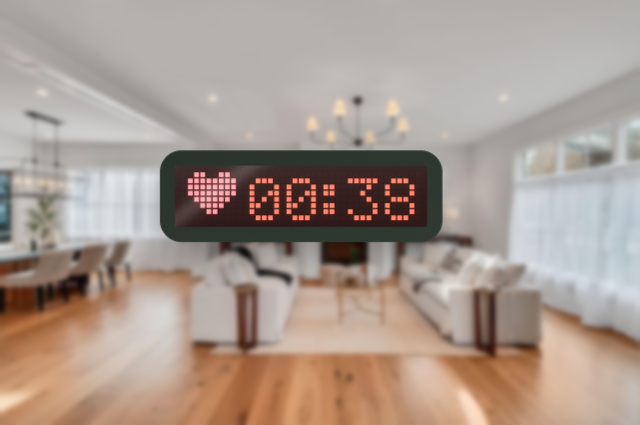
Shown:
**0:38**
